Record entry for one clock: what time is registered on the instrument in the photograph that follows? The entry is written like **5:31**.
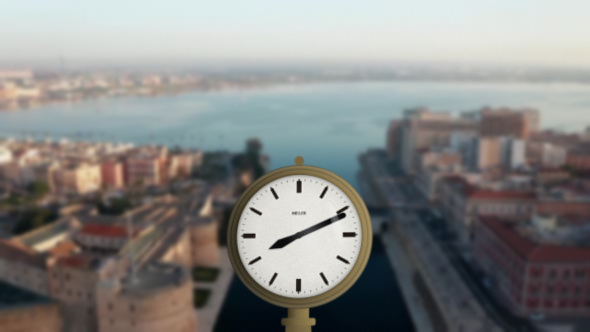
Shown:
**8:11**
